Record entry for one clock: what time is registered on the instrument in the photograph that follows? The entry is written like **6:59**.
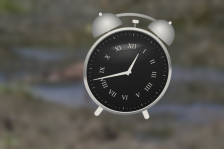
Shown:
**12:42**
